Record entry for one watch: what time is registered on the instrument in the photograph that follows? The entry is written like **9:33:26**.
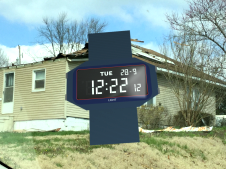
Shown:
**12:22:12**
